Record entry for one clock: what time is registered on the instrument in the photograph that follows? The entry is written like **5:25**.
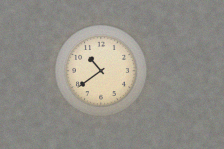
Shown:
**10:39**
